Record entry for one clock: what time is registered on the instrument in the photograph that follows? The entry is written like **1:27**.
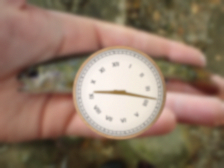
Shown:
**9:18**
